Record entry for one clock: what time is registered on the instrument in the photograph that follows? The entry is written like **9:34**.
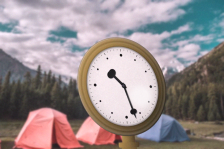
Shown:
**10:27**
